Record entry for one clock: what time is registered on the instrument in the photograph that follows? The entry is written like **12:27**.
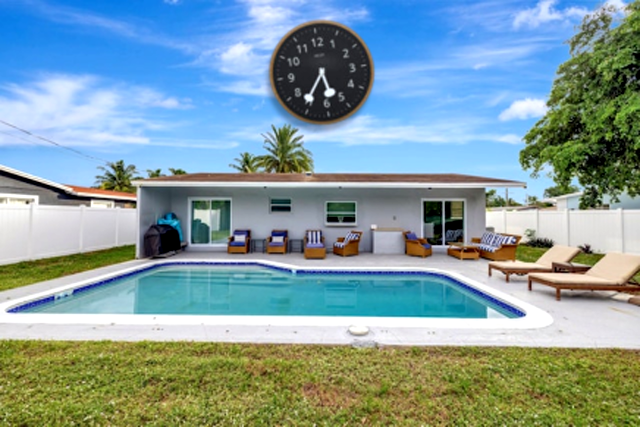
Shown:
**5:36**
